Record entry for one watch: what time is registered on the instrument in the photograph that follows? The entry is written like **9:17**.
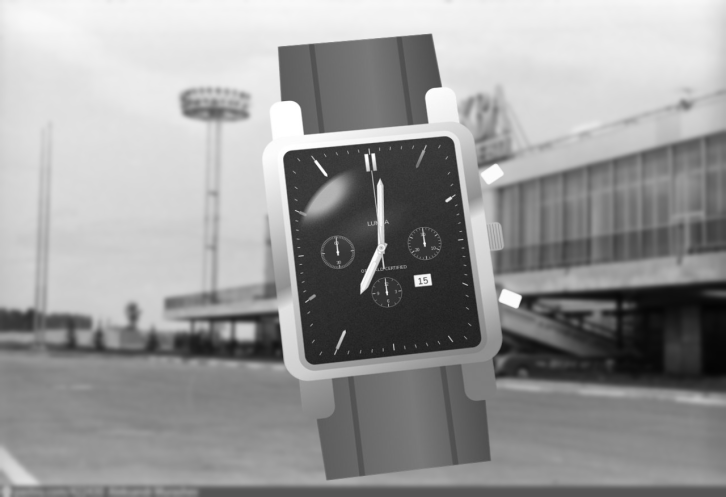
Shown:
**7:01**
